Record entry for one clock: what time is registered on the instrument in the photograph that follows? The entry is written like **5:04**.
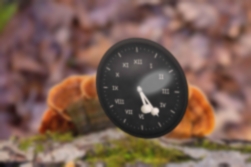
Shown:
**5:24**
